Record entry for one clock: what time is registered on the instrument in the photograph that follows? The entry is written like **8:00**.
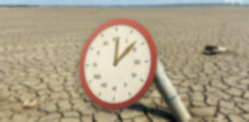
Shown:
**12:08**
